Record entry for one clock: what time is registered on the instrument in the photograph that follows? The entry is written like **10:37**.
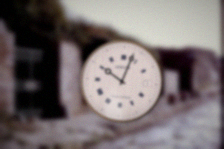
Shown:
**10:03**
